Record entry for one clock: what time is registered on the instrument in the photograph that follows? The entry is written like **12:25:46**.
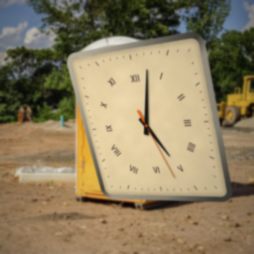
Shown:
**5:02:27**
